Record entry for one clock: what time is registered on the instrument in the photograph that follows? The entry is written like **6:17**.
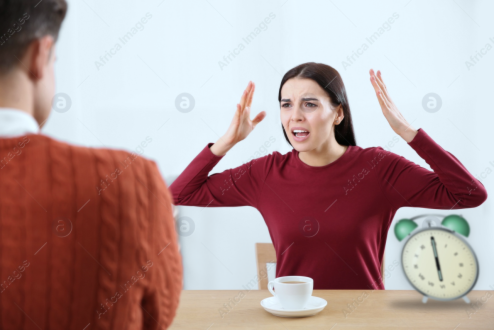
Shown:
**6:00**
